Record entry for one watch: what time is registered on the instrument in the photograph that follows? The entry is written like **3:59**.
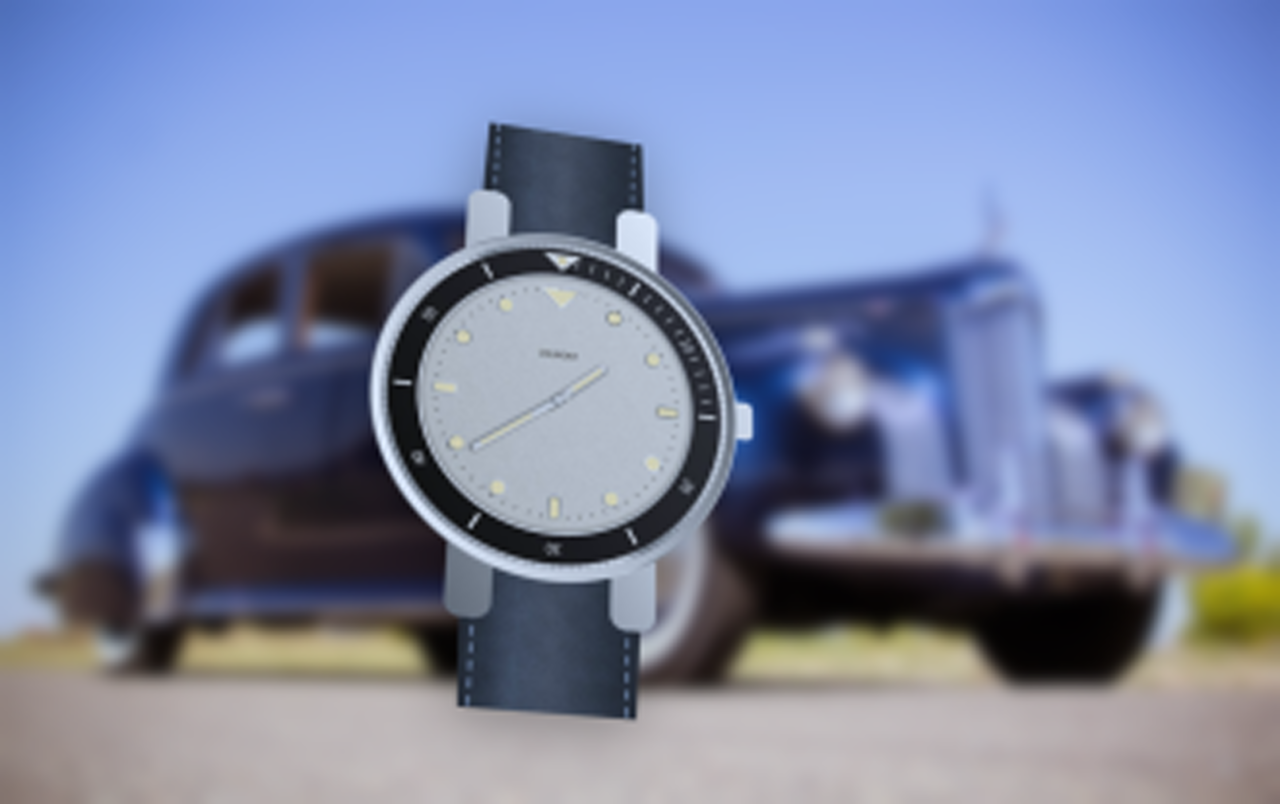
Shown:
**1:39**
